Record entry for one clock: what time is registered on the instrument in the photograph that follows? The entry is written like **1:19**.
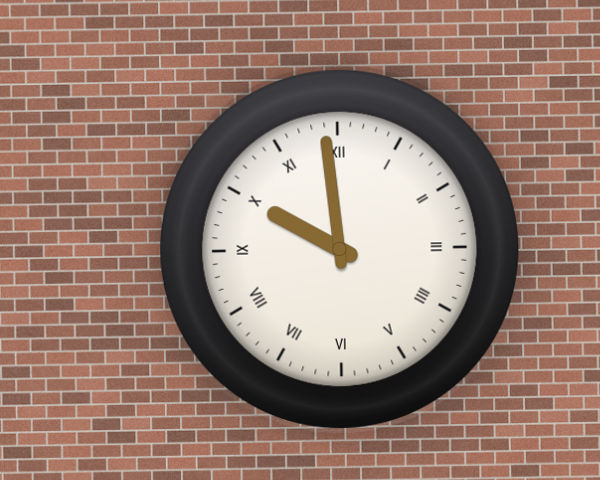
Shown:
**9:59**
